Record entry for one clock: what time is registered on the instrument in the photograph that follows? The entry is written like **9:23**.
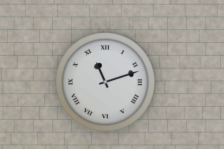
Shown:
**11:12**
